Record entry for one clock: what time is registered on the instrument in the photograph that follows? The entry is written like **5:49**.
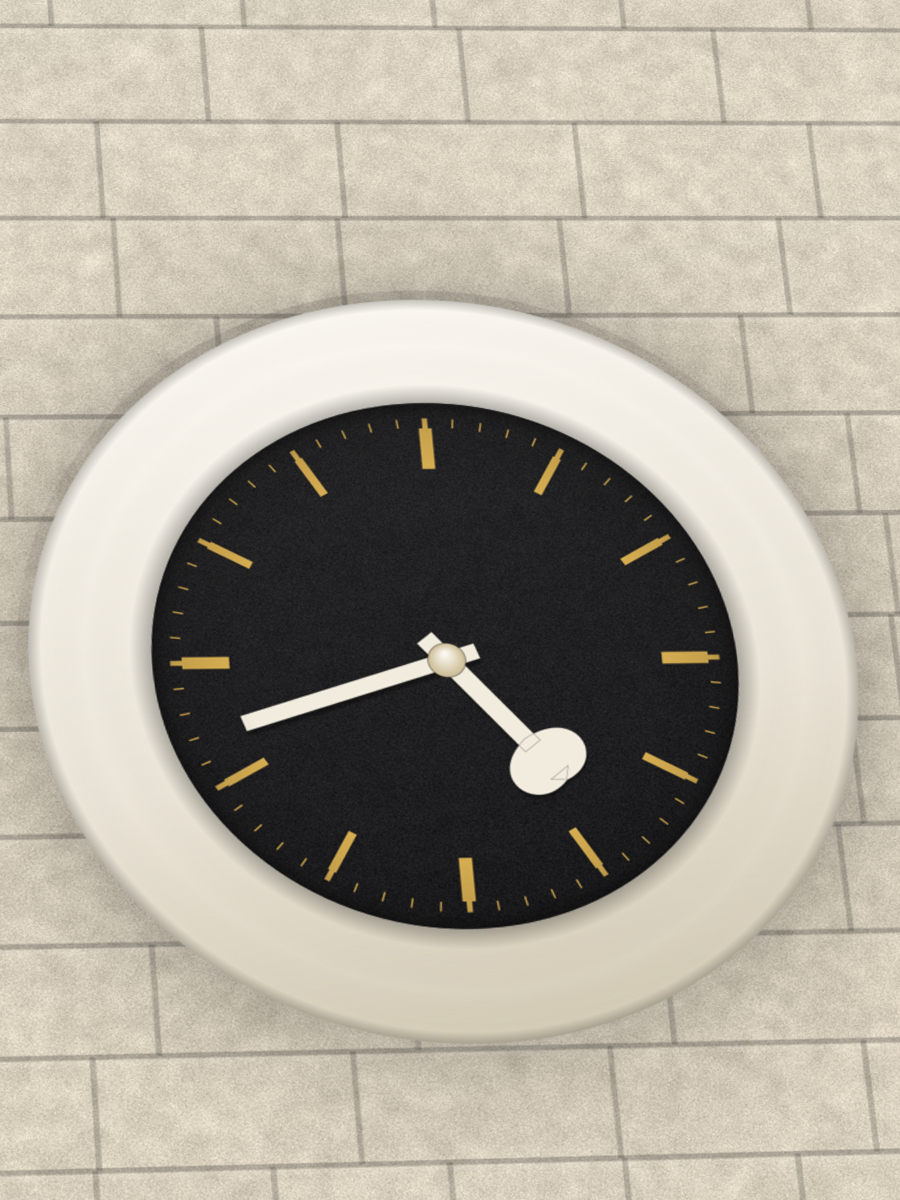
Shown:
**4:42**
